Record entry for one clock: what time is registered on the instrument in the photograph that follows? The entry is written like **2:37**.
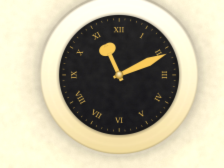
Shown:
**11:11**
